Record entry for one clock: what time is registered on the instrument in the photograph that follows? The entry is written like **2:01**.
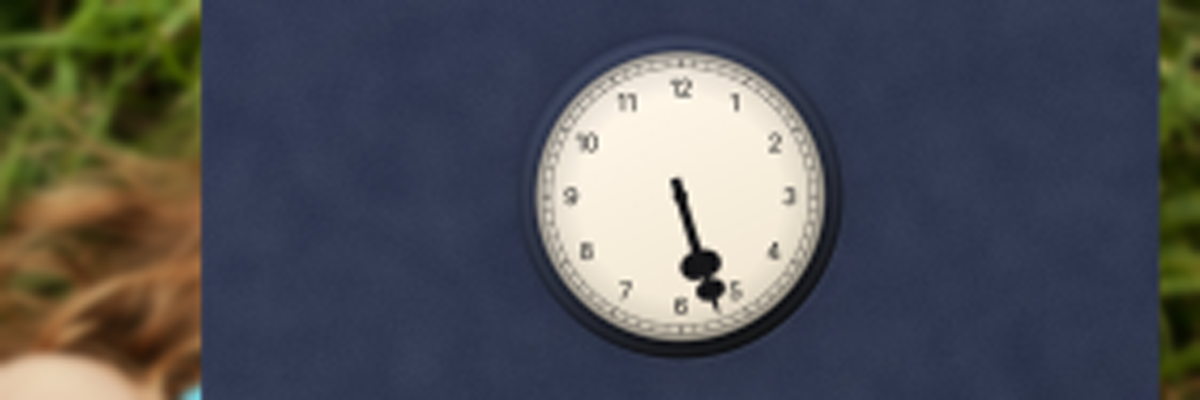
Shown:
**5:27**
